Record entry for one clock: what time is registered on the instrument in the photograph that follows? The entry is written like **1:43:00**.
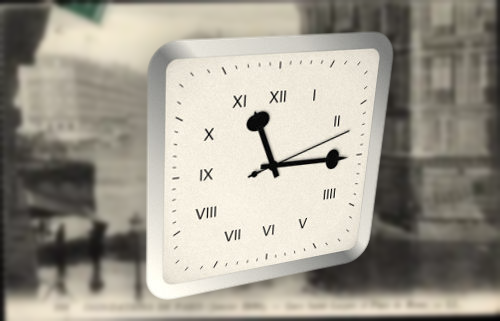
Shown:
**11:15:12**
